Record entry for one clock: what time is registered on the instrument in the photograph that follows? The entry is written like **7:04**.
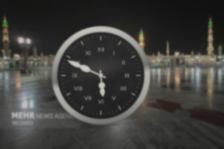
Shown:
**5:49**
